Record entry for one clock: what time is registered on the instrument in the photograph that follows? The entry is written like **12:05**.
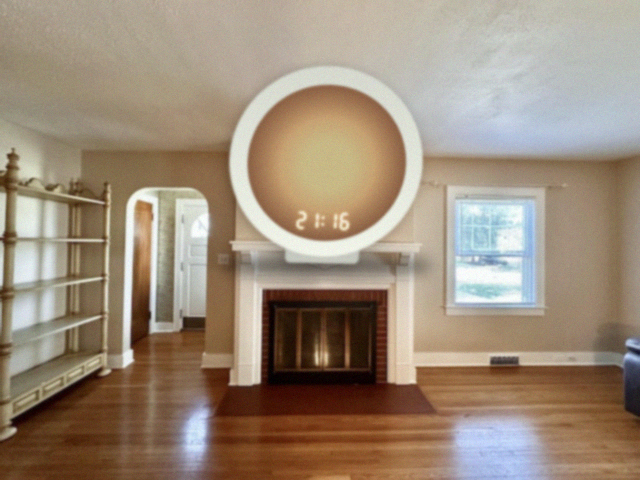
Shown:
**21:16**
